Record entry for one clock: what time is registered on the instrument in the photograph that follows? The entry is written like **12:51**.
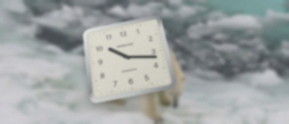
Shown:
**10:17**
